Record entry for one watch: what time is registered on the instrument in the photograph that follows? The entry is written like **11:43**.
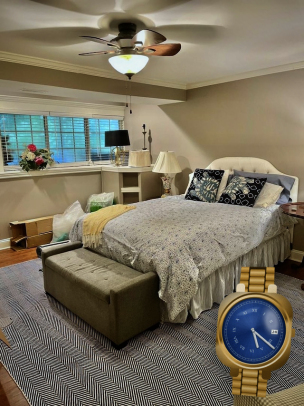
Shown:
**5:21**
